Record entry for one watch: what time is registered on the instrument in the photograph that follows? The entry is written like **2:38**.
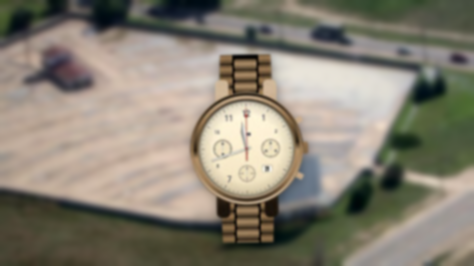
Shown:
**11:42**
